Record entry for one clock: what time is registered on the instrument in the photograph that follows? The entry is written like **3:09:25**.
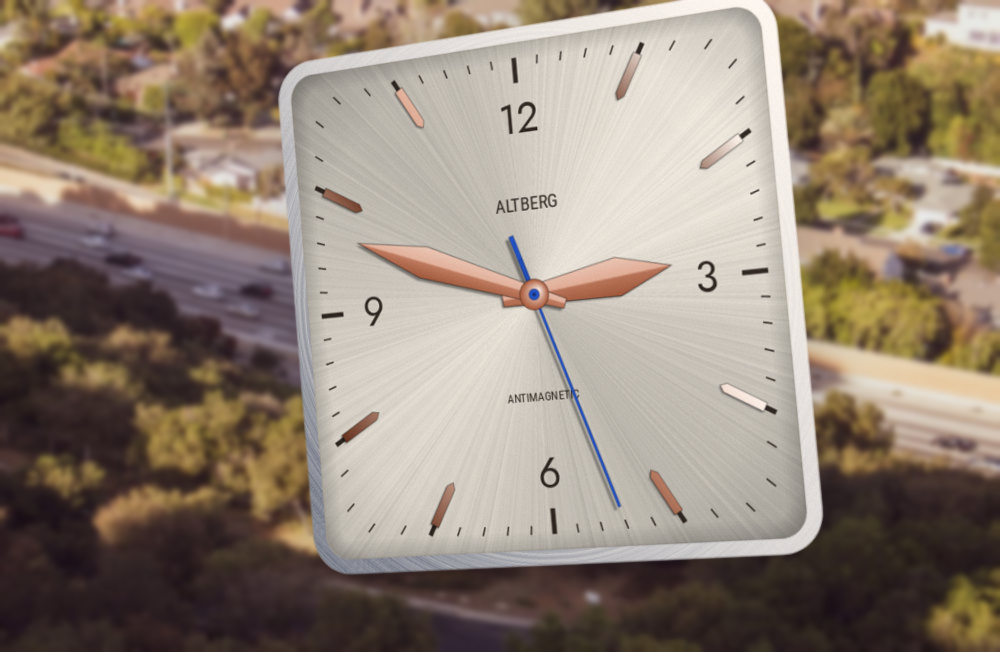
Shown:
**2:48:27**
